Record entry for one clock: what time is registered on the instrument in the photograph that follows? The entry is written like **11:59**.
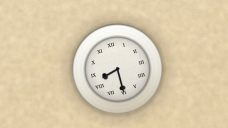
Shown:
**8:30**
